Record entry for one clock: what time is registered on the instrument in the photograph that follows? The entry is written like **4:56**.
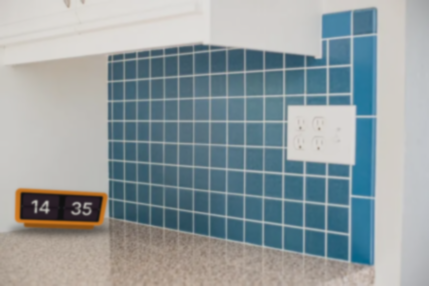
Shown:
**14:35**
